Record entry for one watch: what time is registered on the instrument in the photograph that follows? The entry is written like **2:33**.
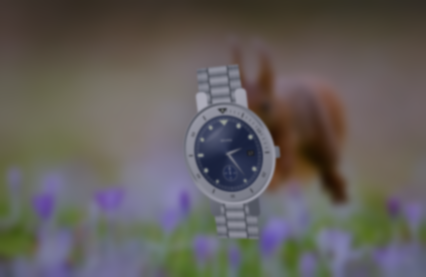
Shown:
**2:24**
